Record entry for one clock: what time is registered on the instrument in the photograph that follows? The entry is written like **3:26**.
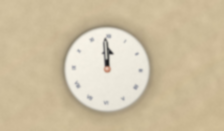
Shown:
**11:59**
